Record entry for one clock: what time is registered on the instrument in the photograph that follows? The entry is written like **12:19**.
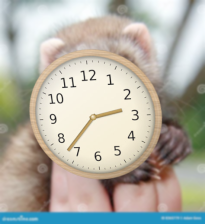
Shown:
**2:37**
